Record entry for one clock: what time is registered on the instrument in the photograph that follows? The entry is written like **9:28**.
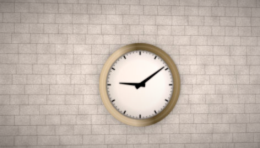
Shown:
**9:09**
